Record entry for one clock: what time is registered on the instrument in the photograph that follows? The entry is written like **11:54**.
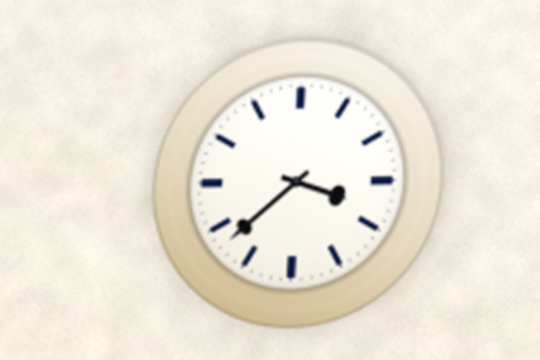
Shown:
**3:38**
